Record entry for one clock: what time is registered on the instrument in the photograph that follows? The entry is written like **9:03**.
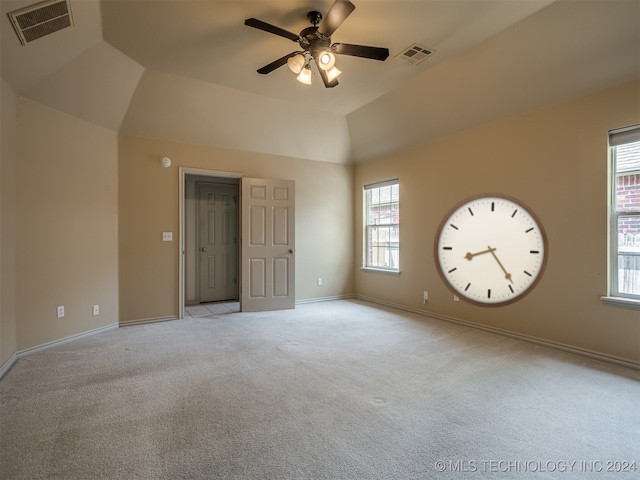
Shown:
**8:24**
